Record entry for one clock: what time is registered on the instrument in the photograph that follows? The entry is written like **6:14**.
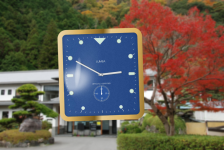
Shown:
**2:50**
